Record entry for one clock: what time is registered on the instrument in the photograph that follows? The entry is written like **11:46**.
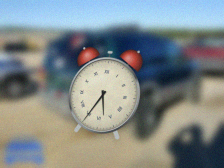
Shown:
**5:35**
